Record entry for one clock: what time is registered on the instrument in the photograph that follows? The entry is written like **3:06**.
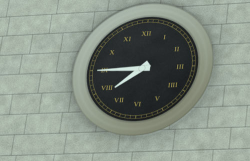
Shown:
**7:45**
